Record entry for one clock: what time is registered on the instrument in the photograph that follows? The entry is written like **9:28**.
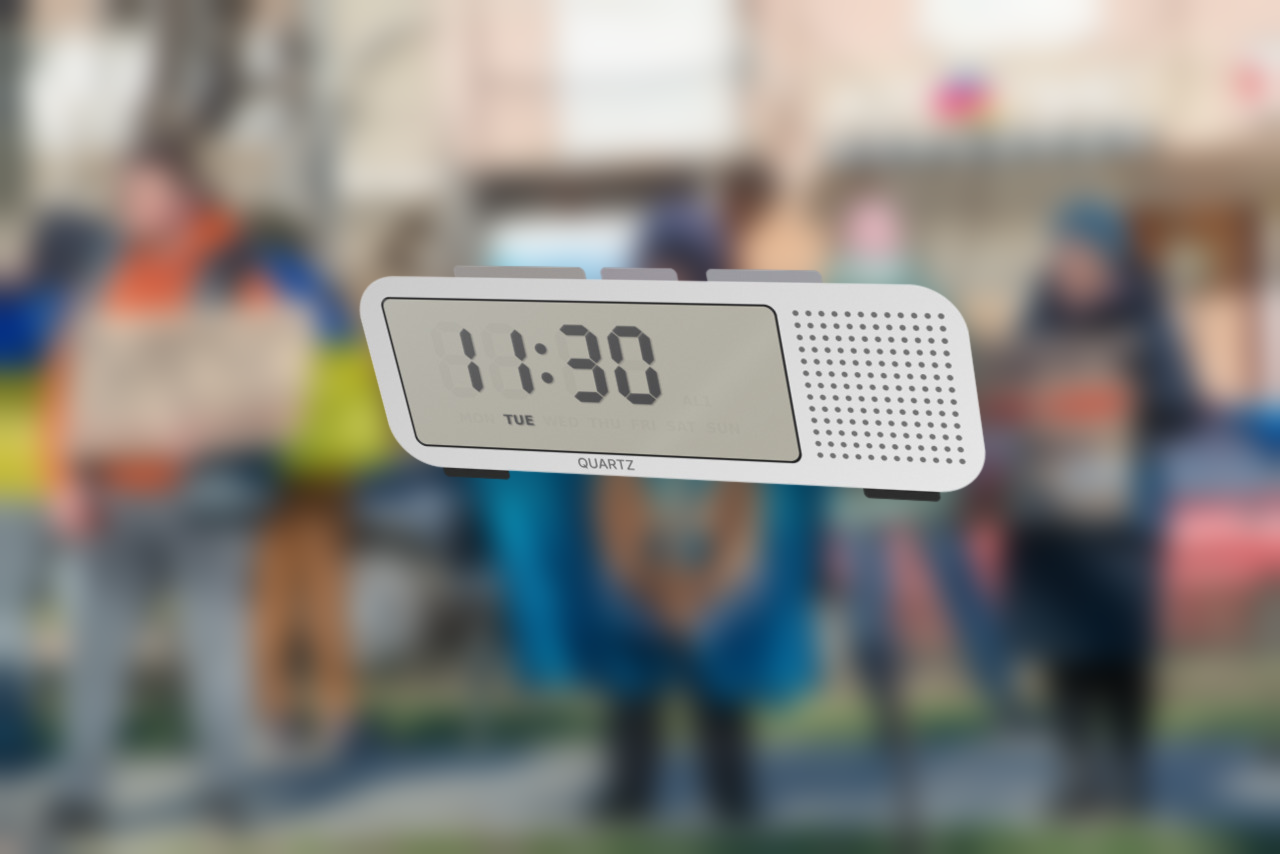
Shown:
**11:30**
